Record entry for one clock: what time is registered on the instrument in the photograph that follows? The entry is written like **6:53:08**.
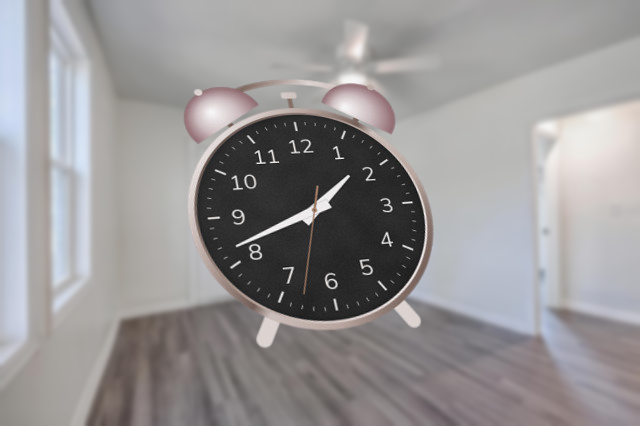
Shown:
**1:41:33**
